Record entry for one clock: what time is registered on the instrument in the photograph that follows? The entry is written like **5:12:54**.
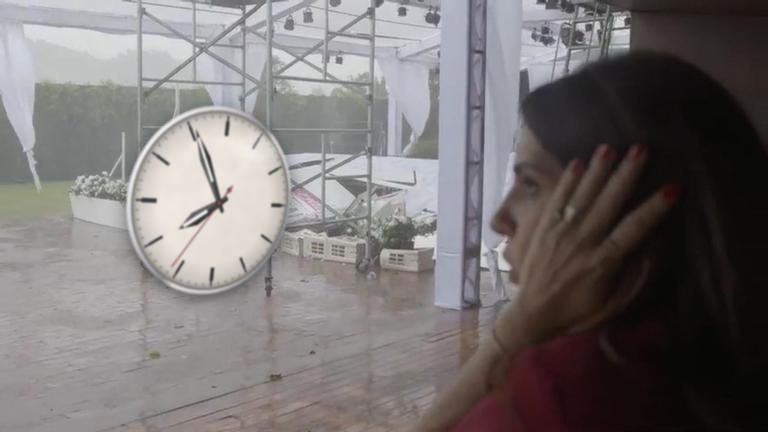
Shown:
**7:55:36**
